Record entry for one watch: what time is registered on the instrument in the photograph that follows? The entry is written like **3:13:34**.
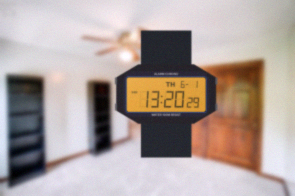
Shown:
**13:20:29**
